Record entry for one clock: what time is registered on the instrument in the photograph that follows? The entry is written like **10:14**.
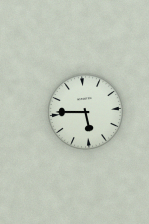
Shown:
**5:46**
